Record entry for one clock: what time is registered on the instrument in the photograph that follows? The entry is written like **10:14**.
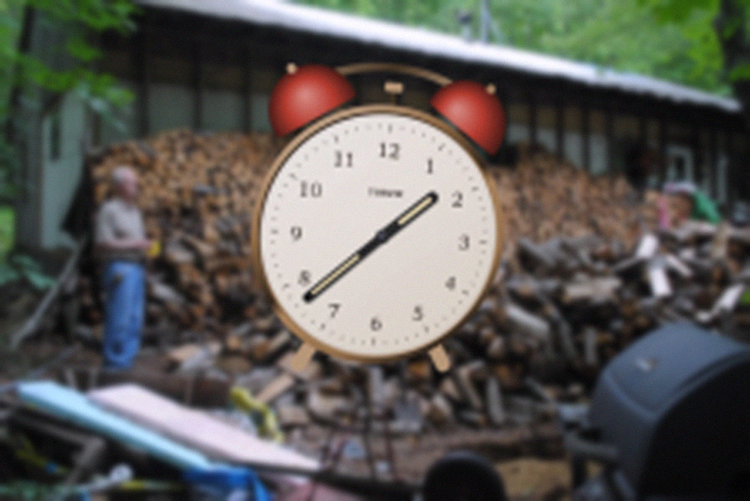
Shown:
**1:38**
